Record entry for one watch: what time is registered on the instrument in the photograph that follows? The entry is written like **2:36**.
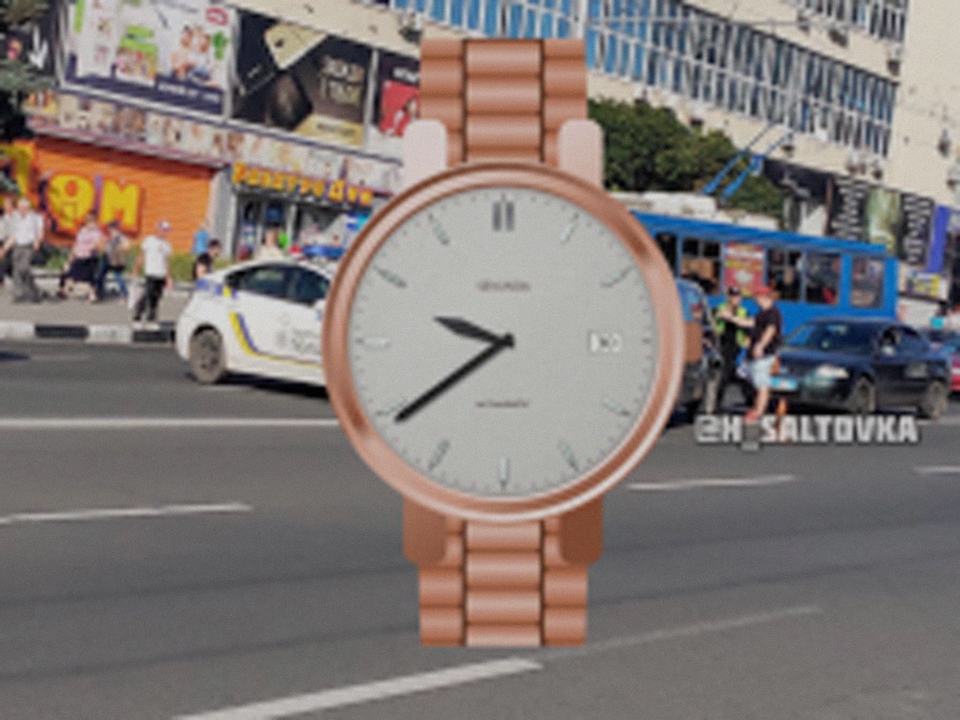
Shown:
**9:39**
